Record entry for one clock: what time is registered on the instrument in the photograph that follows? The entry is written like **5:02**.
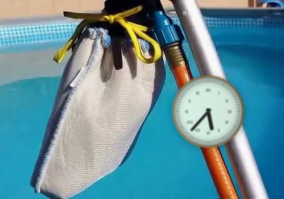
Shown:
**5:37**
